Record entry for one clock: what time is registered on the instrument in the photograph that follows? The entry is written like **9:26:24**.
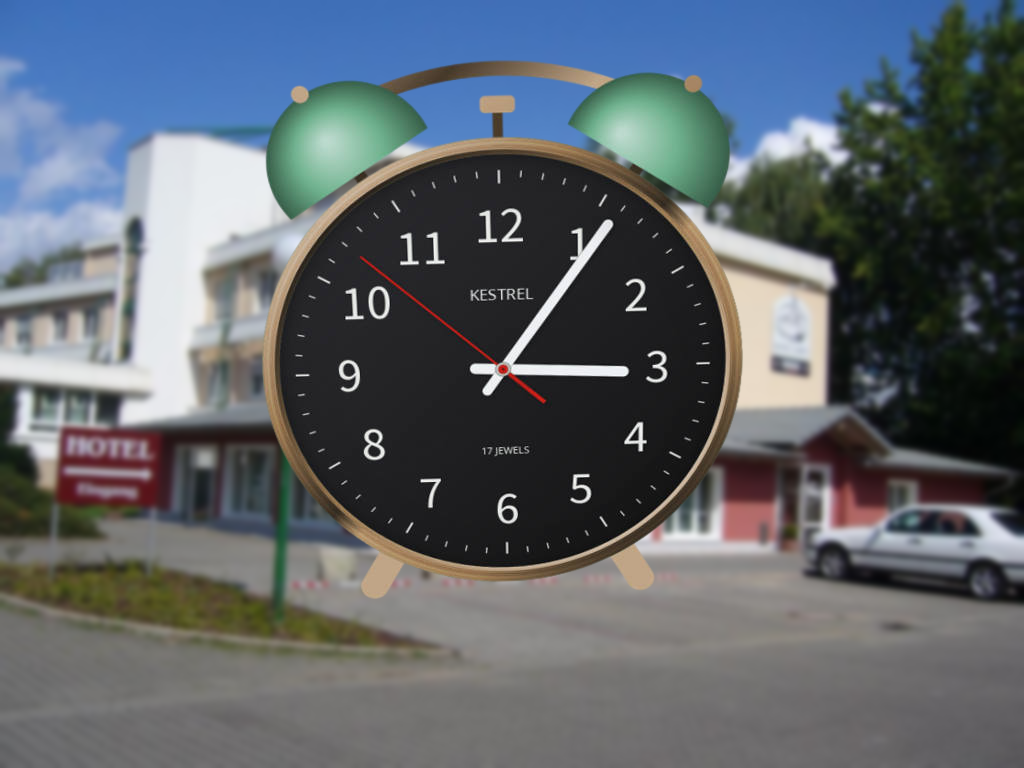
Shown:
**3:05:52**
